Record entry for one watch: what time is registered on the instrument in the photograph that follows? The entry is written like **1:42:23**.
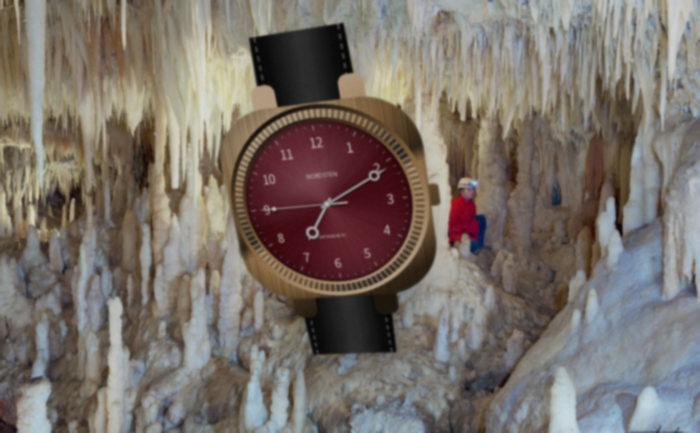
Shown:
**7:10:45**
